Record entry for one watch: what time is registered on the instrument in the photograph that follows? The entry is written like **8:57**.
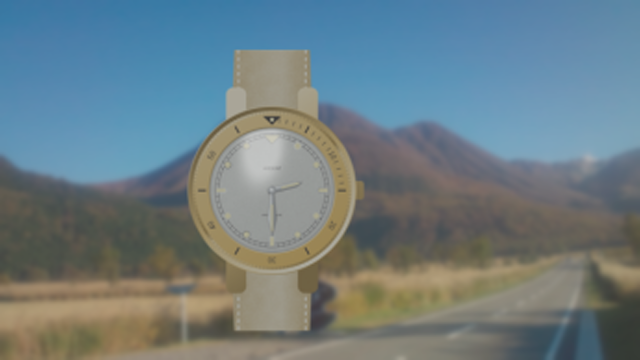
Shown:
**2:30**
